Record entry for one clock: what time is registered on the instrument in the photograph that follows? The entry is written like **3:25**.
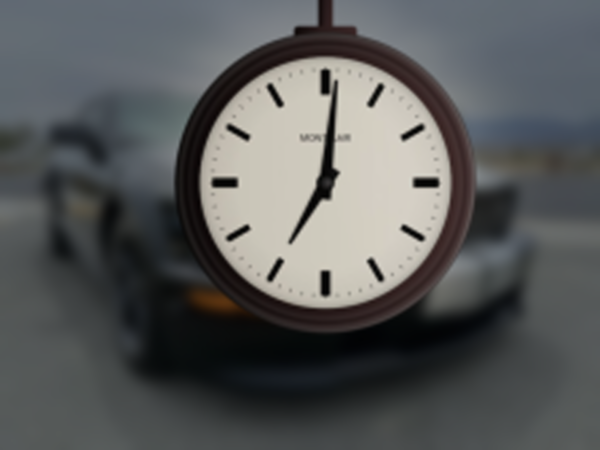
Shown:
**7:01**
